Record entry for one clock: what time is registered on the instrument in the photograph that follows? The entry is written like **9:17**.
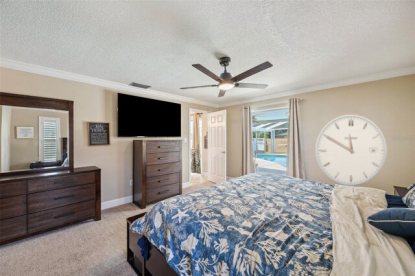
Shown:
**11:50**
